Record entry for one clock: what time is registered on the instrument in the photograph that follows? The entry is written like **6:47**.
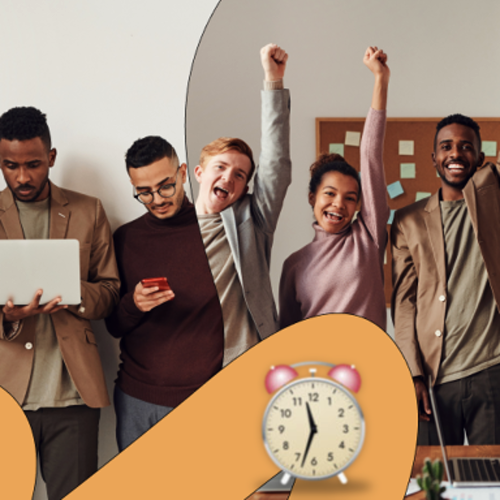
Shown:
**11:33**
